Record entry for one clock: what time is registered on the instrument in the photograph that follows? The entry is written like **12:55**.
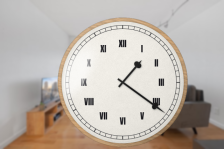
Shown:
**1:21**
